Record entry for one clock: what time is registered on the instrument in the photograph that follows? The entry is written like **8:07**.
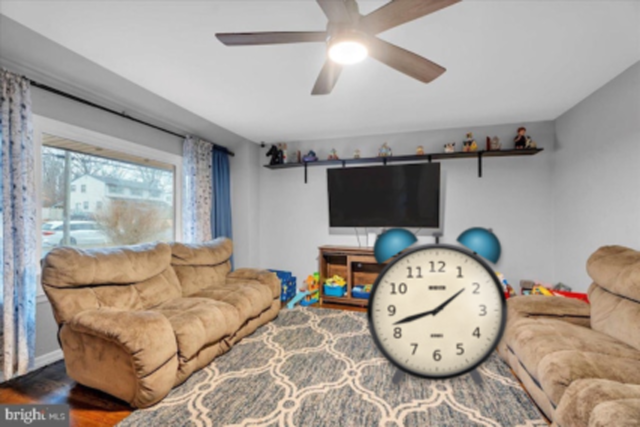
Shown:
**1:42**
